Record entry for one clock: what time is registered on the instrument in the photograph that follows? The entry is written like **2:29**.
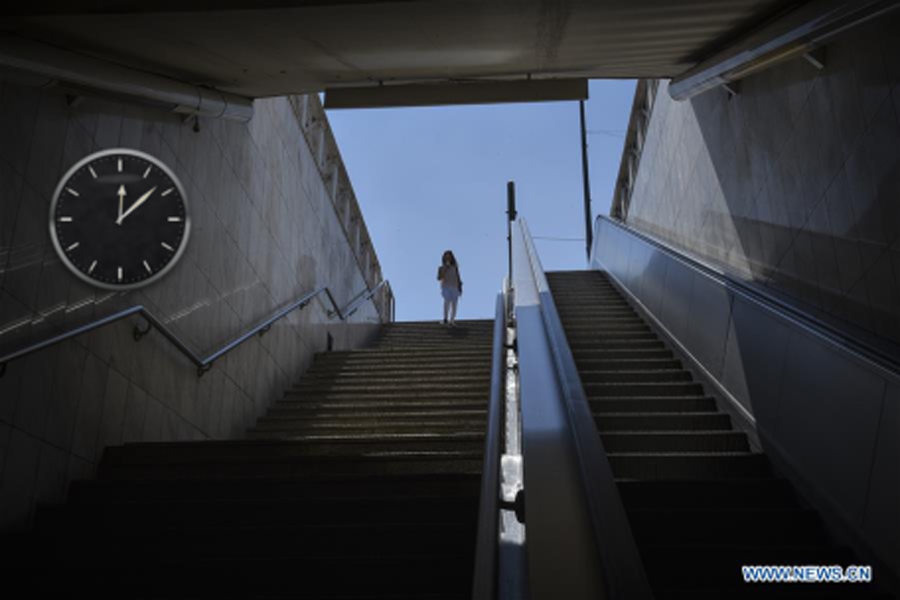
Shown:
**12:08**
